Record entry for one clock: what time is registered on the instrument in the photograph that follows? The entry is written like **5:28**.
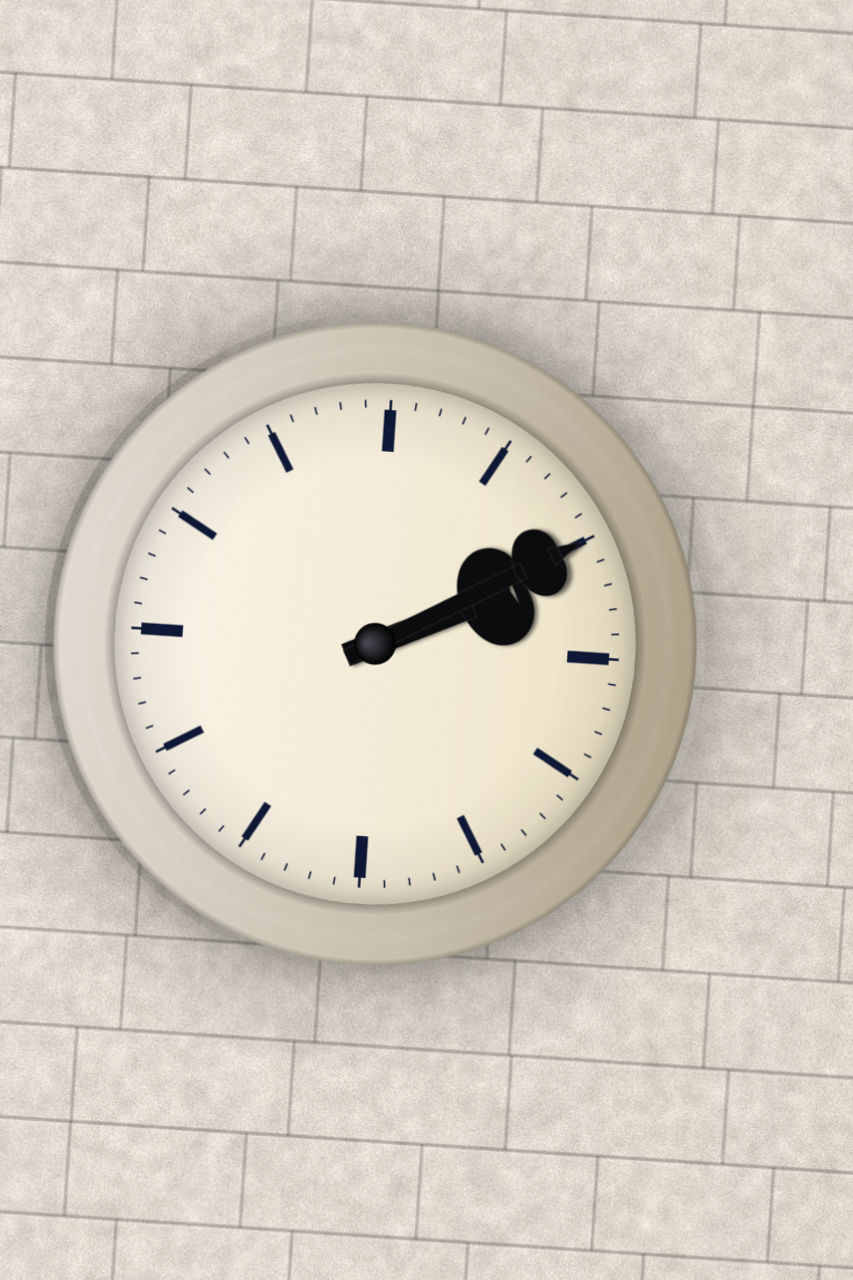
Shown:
**2:10**
